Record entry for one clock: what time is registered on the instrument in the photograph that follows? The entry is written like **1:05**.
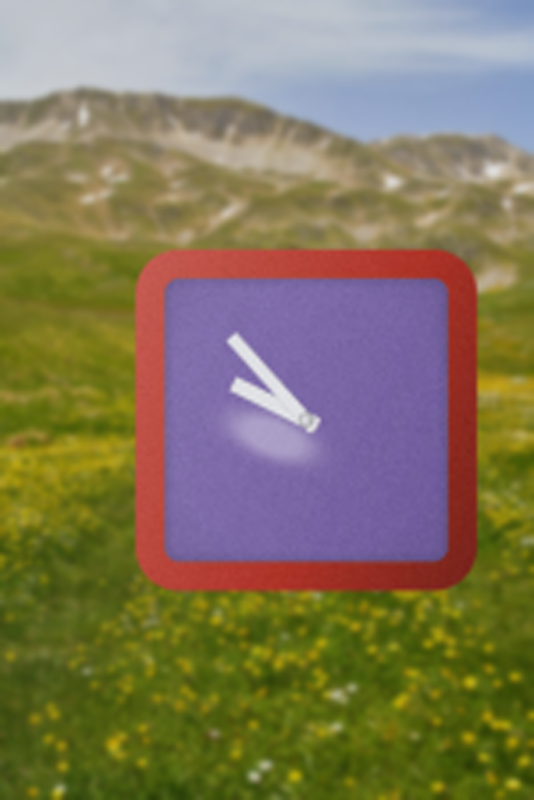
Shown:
**9:53**
